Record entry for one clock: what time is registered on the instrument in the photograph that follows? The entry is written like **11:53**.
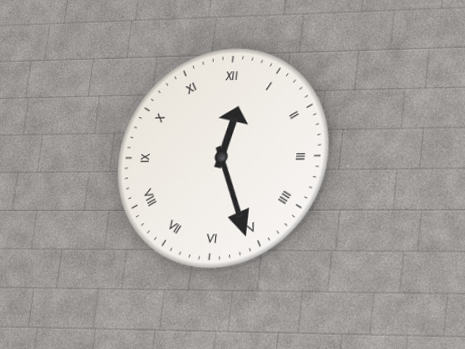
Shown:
**12:26**
